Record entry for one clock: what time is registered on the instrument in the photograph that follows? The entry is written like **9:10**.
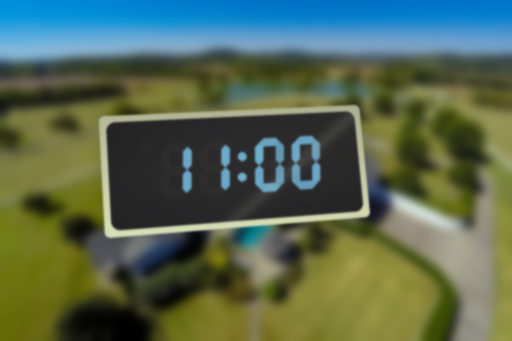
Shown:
**11:00**
